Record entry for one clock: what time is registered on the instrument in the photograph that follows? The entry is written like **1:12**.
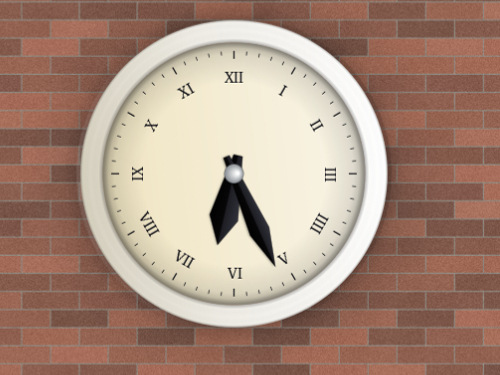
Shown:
**6:26**
